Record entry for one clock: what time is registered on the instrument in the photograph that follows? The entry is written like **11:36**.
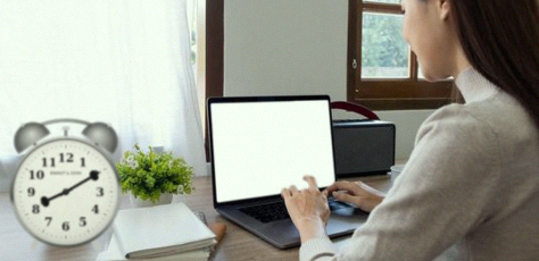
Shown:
**8:10**
